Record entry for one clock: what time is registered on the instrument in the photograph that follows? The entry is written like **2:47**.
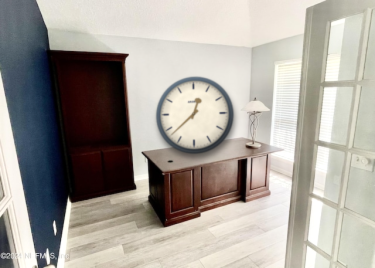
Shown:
**12:38**
